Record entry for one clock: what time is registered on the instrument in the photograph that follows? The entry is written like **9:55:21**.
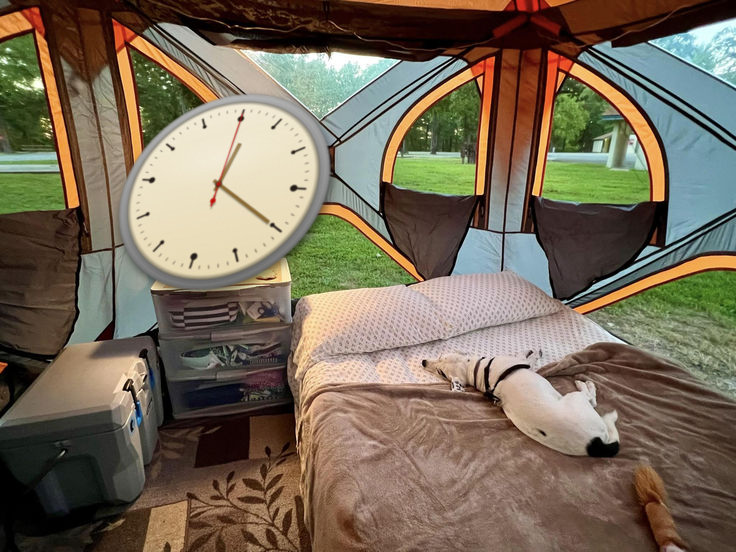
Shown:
**12:20:00**
